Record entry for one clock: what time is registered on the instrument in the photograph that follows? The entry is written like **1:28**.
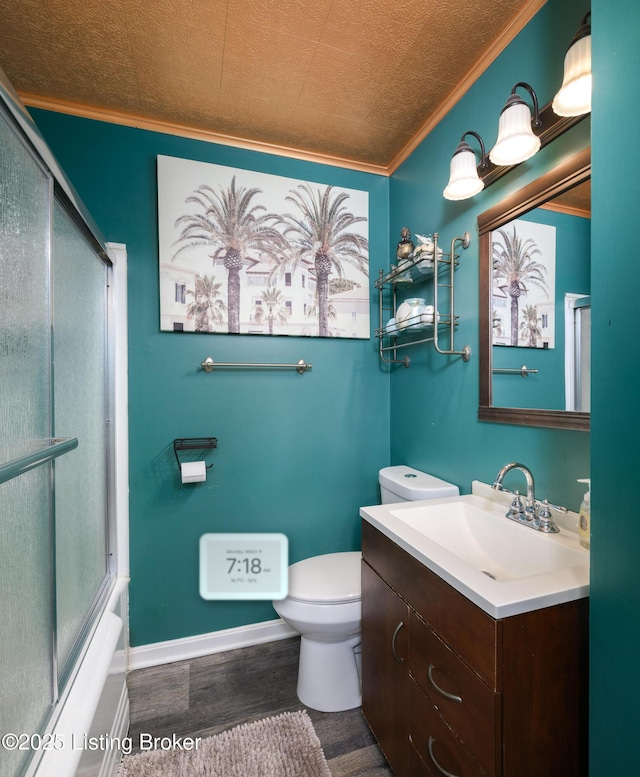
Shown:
**7:18**
